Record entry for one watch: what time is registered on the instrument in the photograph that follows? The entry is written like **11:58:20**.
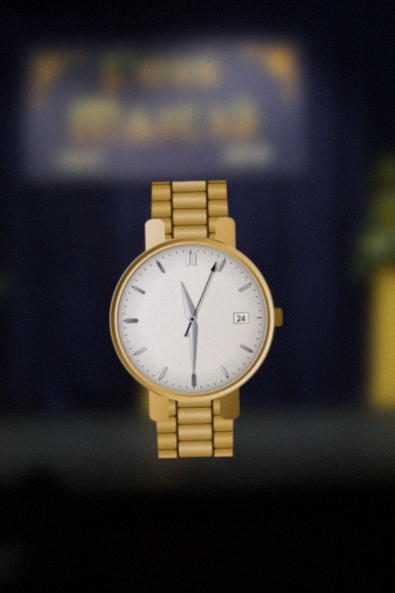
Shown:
**11:30:04**
